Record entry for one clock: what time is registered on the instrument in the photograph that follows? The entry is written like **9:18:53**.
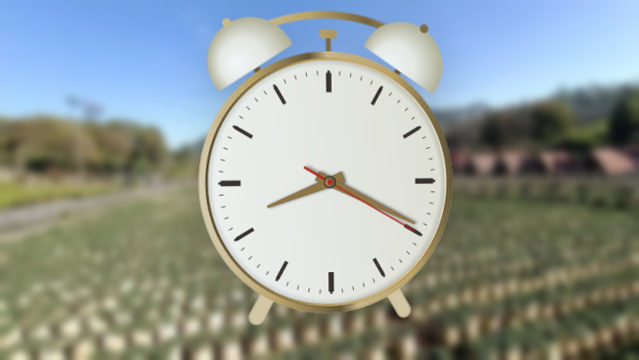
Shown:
**8:19:20**
